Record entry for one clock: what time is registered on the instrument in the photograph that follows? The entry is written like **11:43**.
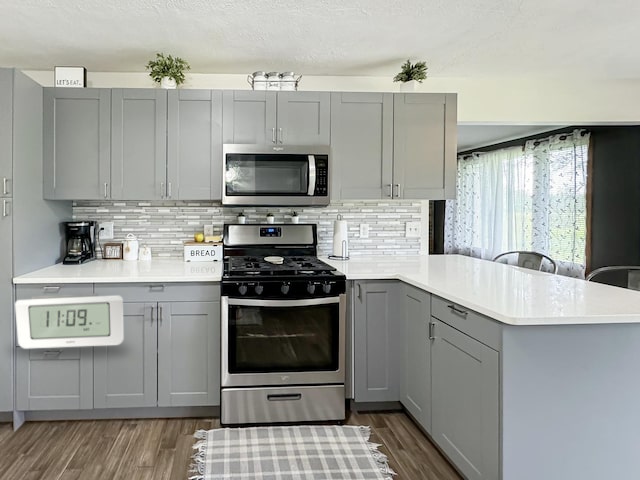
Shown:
**11:09**
